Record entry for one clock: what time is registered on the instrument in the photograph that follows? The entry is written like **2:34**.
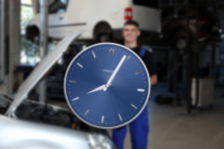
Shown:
**8:04**
